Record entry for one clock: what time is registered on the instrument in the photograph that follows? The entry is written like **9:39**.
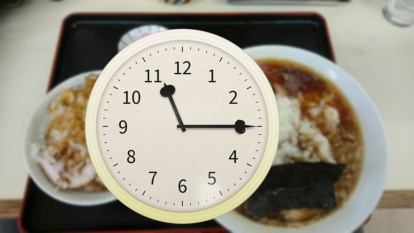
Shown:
**11:15**
